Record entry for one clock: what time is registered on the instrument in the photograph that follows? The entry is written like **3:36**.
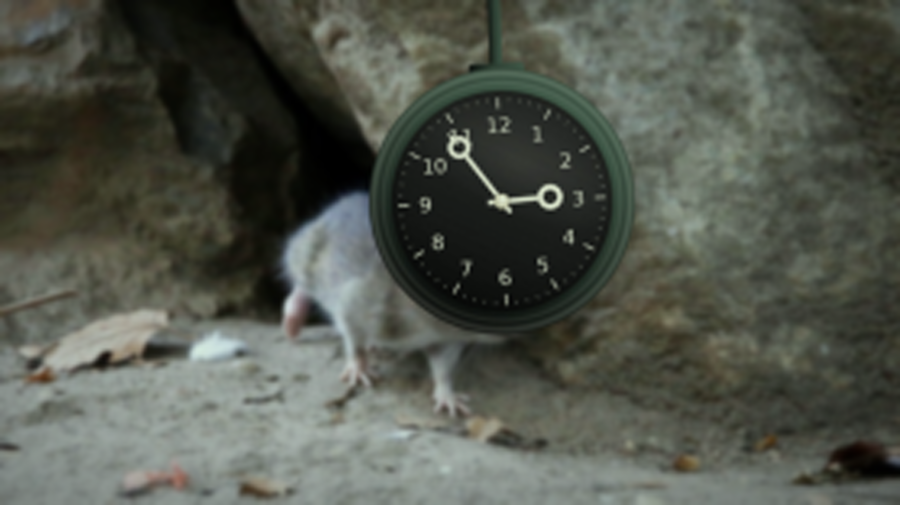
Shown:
**2:54**
